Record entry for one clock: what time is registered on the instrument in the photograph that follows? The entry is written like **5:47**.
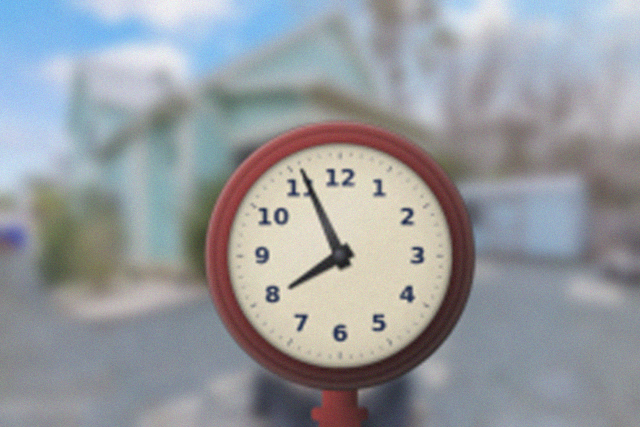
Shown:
**7:56**
